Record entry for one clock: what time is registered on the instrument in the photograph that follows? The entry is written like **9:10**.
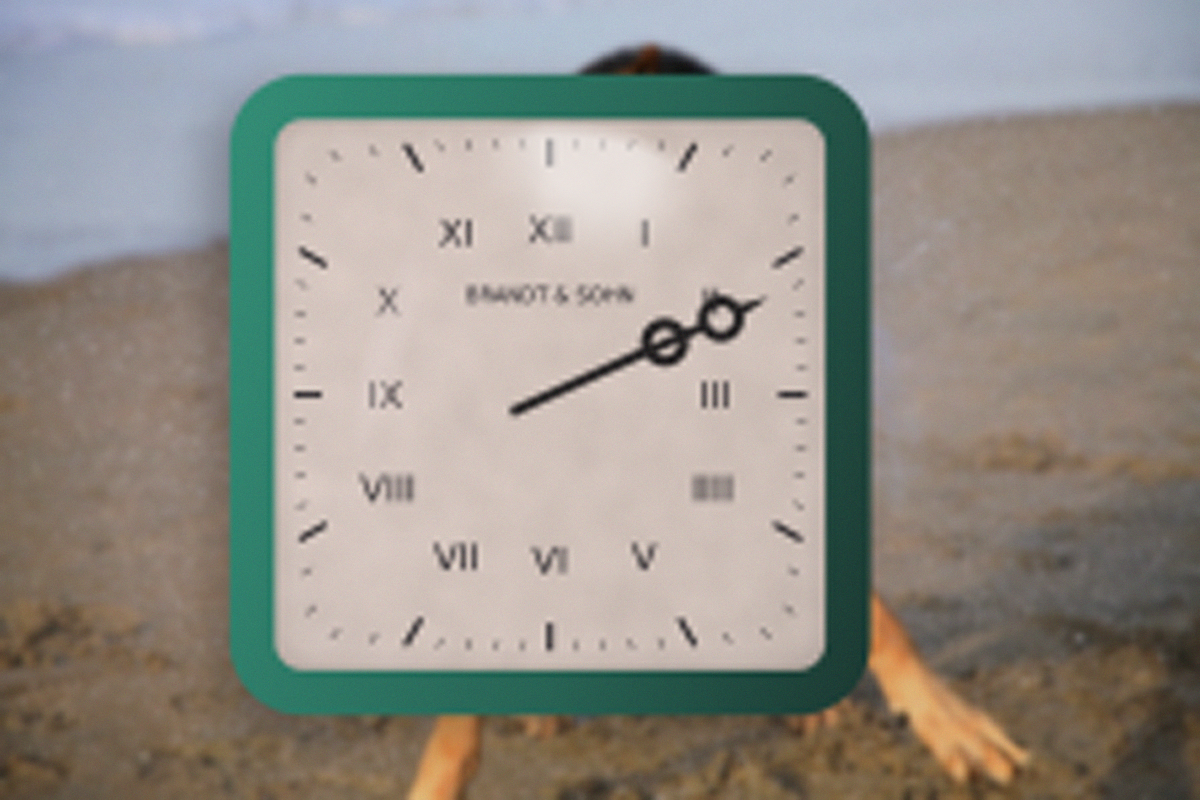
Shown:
**2:11**
